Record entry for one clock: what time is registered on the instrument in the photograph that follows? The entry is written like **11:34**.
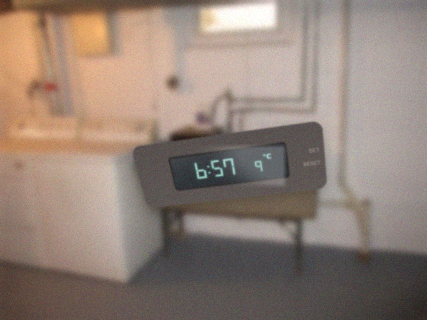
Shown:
**6:57**
